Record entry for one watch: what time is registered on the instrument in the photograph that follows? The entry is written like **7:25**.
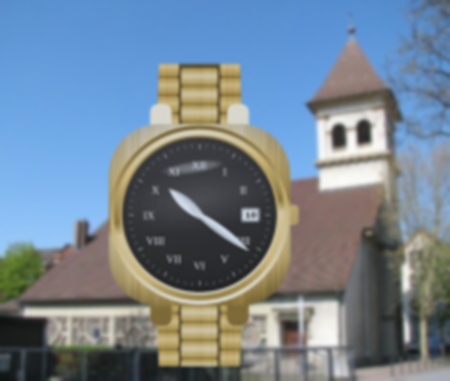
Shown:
**10:21**
